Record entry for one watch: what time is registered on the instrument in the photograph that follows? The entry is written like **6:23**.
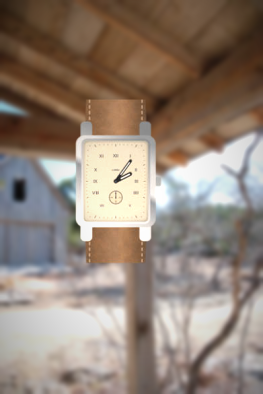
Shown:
**2:06**
